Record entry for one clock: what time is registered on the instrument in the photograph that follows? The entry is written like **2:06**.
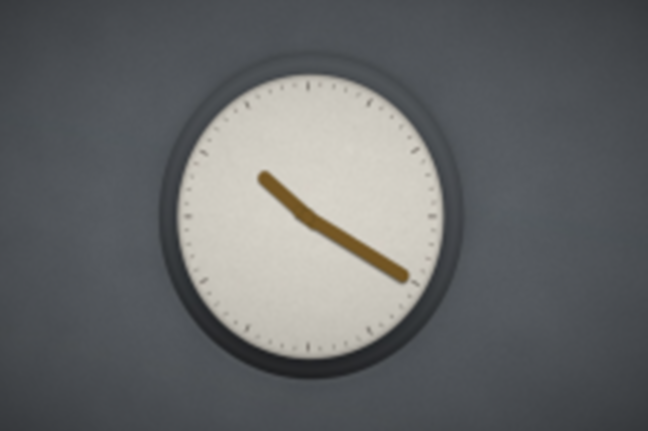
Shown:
**10:20**
